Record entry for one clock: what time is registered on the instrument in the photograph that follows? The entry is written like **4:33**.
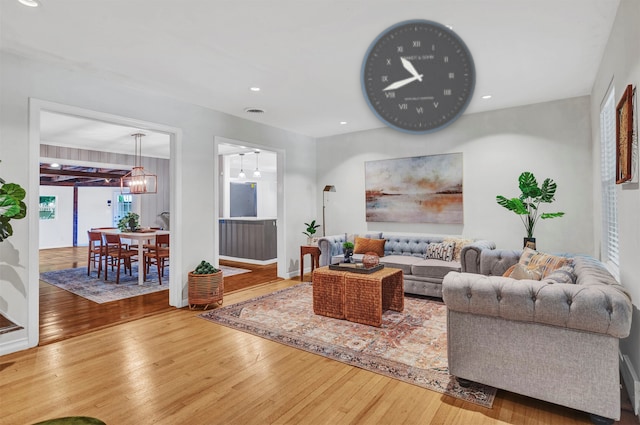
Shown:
**10:42**
